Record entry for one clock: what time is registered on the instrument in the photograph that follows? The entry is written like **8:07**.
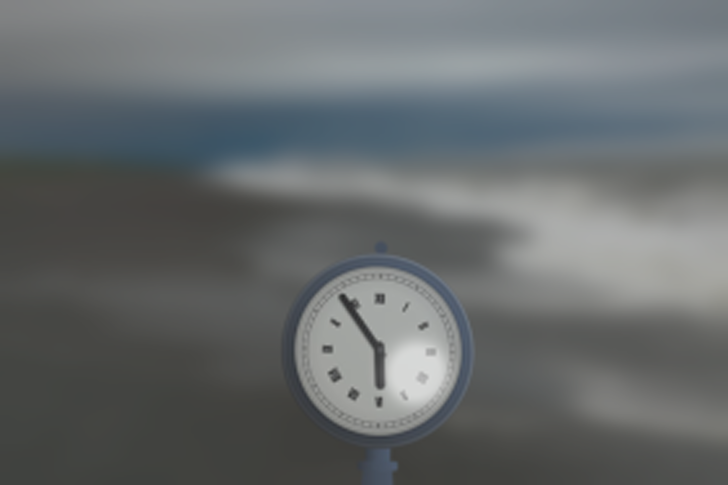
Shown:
**5:54**
